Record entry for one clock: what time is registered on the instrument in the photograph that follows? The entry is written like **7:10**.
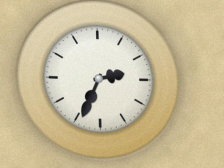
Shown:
**2:34**
